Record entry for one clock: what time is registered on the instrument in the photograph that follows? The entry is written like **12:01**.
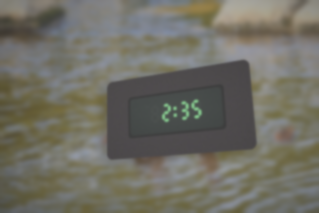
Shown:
**2:35**
